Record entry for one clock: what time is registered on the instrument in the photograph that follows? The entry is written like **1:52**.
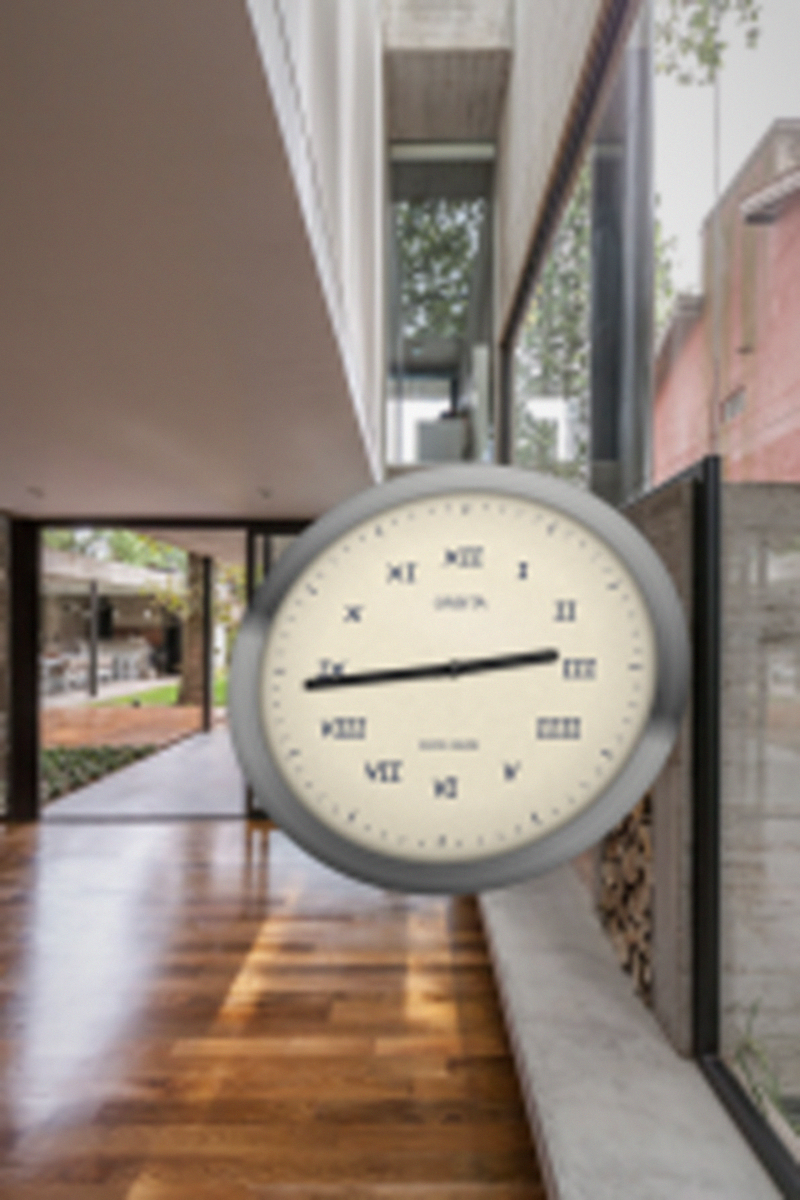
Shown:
**2:44**
